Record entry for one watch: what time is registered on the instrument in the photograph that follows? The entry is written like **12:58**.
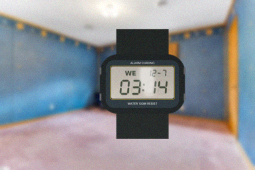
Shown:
**3:14**
